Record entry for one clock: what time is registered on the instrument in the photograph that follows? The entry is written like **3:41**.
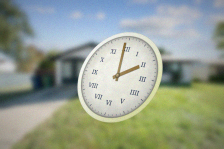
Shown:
**1:59**
